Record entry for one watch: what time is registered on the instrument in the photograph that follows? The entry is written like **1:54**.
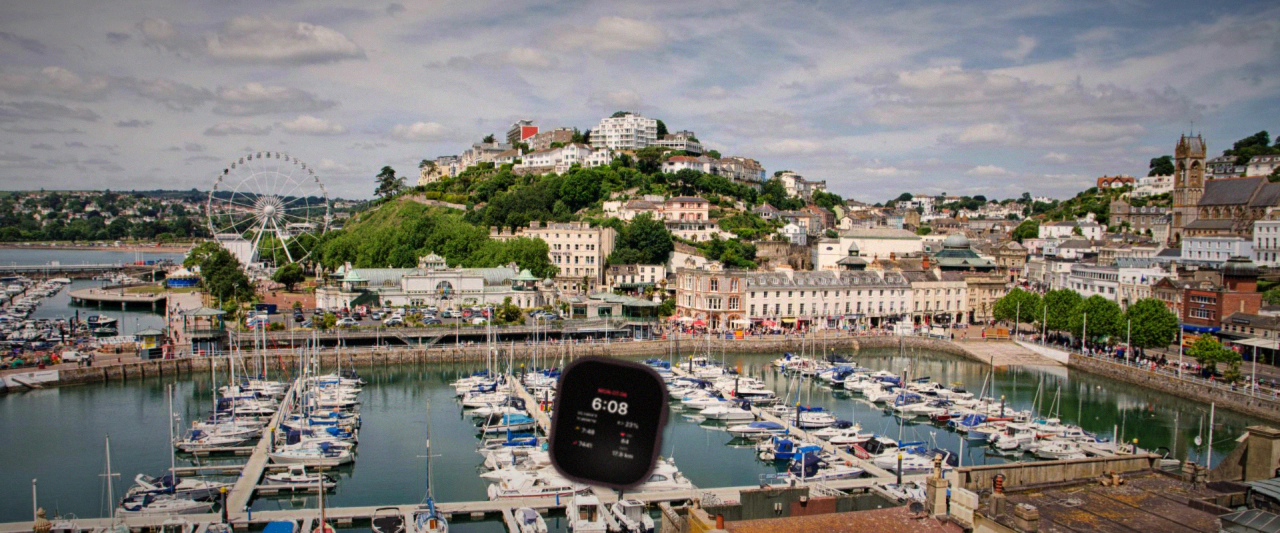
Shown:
**6:08**
